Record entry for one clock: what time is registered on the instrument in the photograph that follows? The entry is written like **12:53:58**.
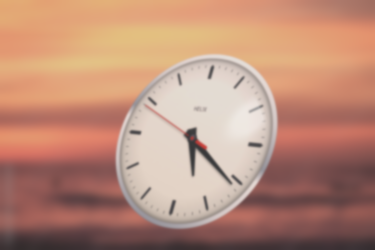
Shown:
**5:20:49**
